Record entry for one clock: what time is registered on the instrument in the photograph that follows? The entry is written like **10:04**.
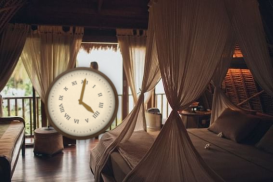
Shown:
**4:00**
